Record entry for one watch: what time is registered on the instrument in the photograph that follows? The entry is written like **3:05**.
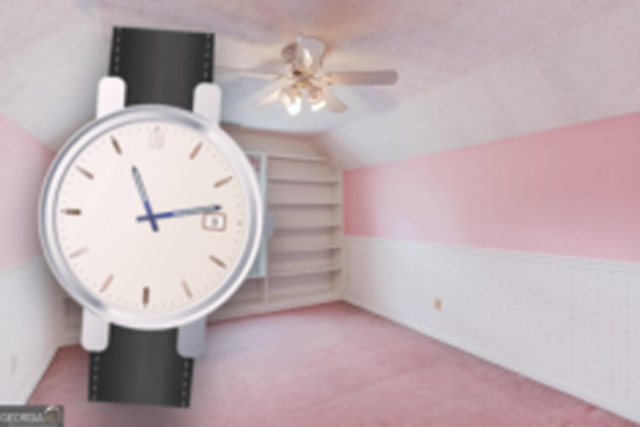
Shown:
**11:13**
